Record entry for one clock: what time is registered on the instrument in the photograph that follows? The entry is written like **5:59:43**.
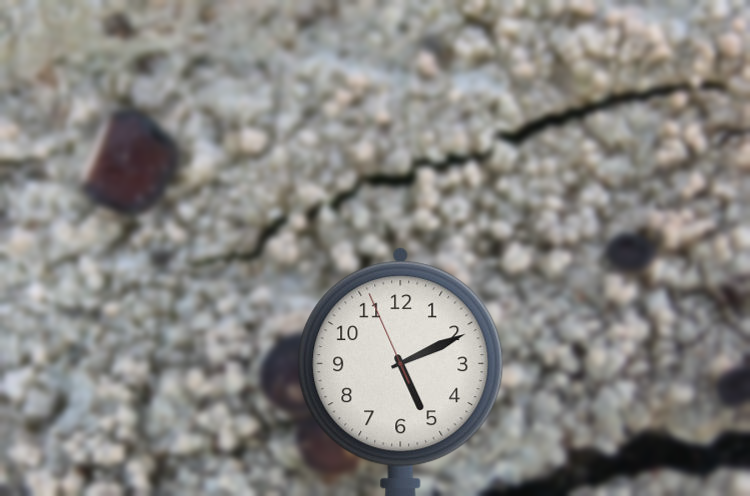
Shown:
**5:10:56**
